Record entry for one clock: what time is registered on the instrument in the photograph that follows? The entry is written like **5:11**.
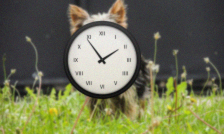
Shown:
**1:54**
